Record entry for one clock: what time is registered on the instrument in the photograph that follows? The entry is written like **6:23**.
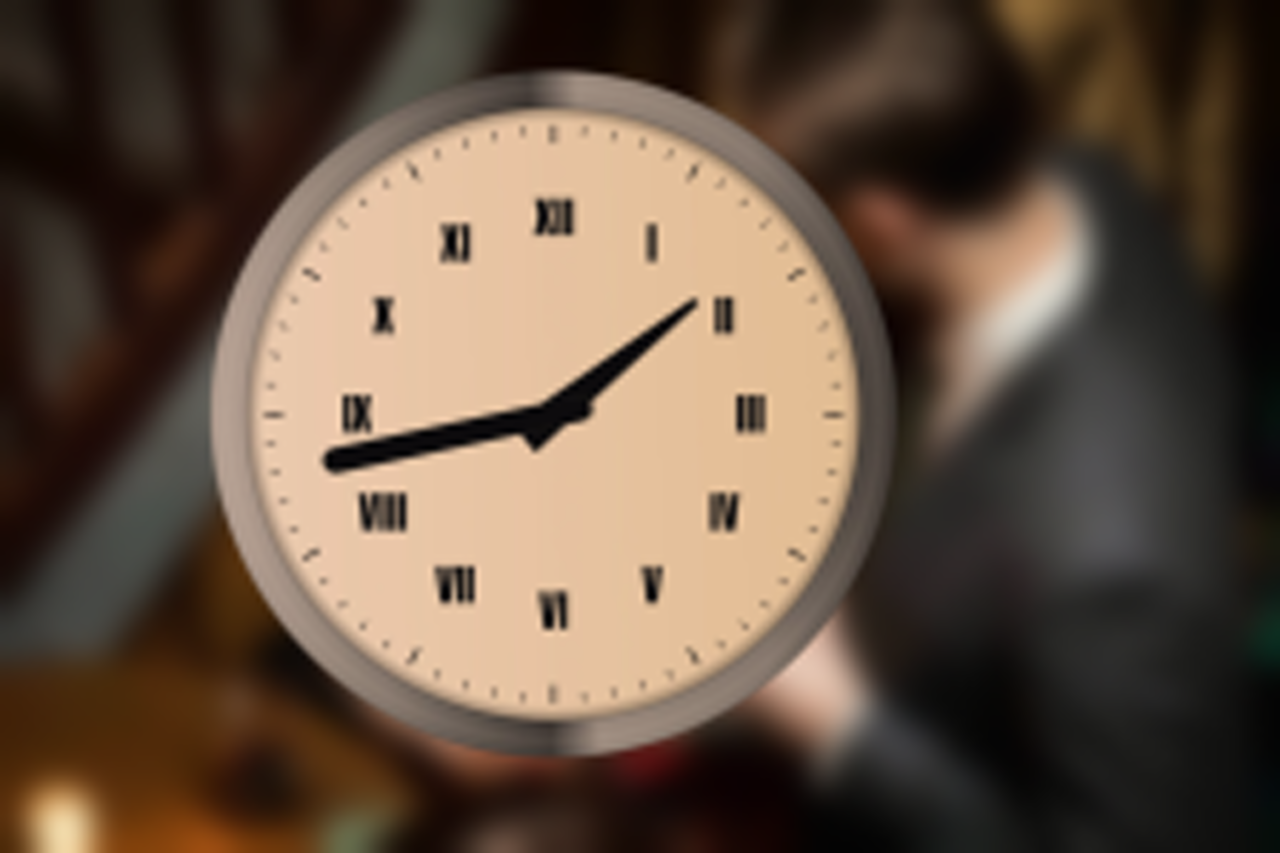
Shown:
**1:43**
